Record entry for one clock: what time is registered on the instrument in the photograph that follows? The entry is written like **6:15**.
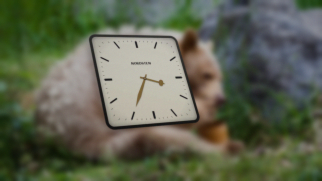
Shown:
**3:35**
